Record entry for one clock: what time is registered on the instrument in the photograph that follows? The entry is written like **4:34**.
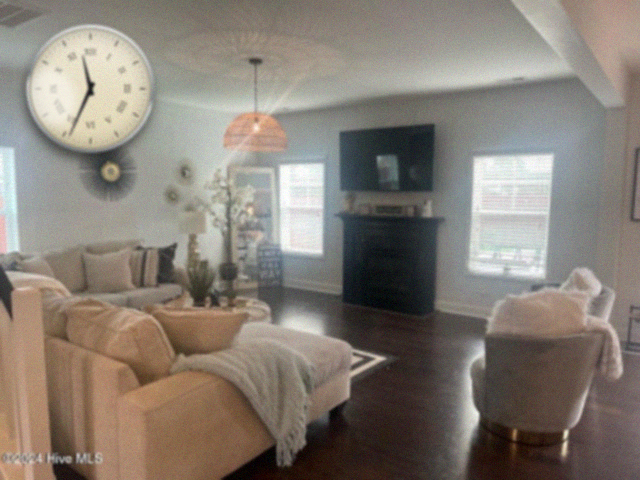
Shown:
**11:34**
